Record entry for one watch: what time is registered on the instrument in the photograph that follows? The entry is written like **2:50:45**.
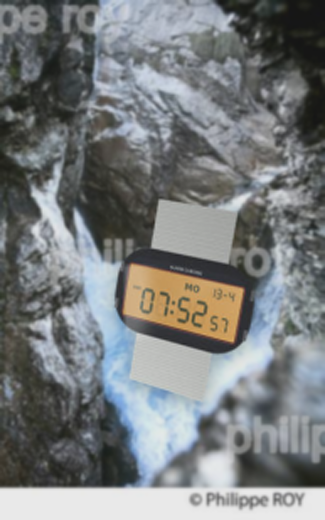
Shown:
**7:52:57**
